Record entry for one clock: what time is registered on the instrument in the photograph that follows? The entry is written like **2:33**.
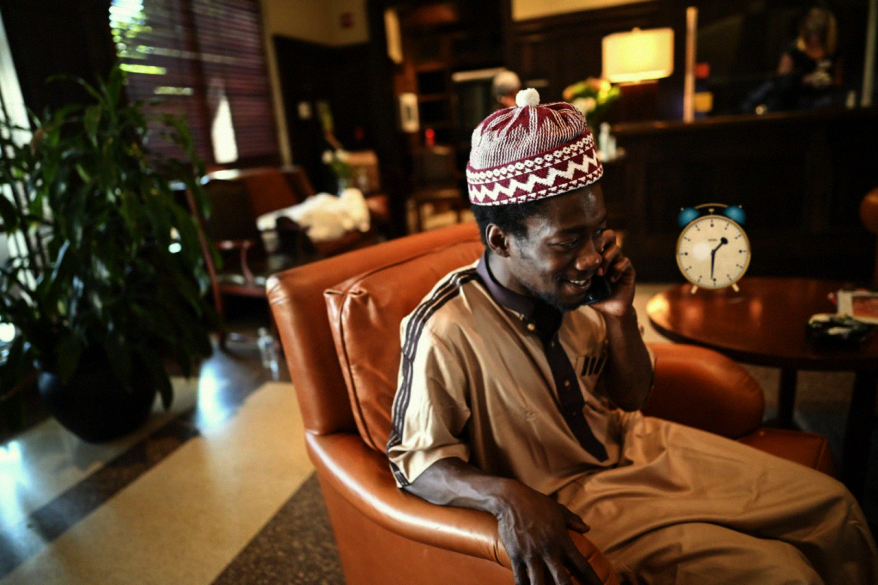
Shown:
**1:31**
